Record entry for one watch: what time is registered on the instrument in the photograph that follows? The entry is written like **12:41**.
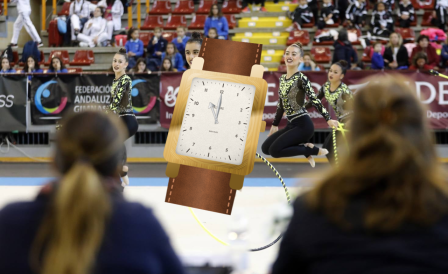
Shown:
**11:00**
